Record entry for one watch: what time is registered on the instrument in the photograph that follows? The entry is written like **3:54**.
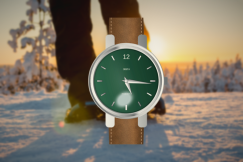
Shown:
**5:16**
